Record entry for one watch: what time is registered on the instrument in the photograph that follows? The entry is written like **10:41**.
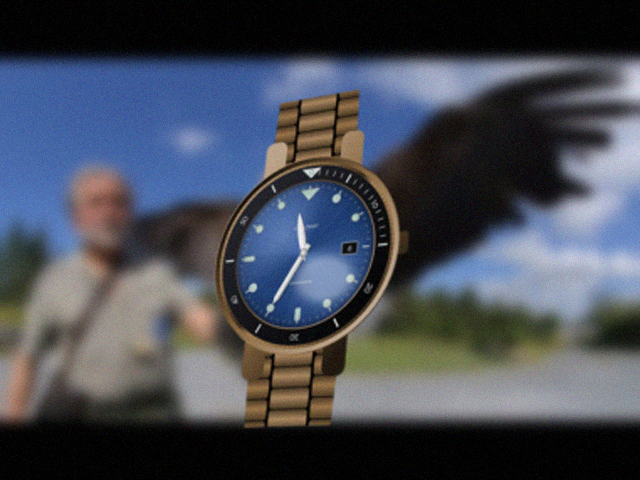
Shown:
**11:35**
